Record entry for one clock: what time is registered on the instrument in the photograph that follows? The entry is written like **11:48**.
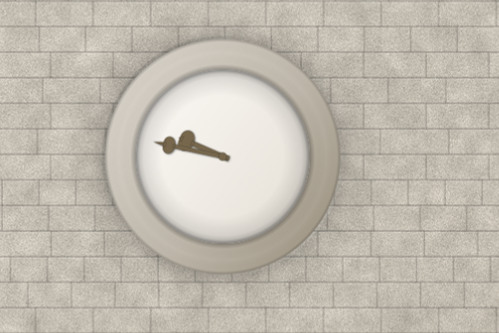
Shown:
**9:47**
